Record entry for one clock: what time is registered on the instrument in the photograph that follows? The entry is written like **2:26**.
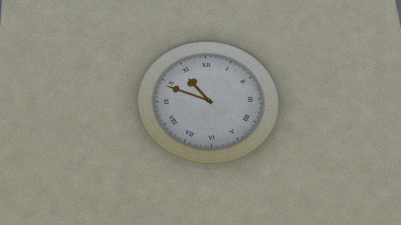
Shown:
**10:49**
